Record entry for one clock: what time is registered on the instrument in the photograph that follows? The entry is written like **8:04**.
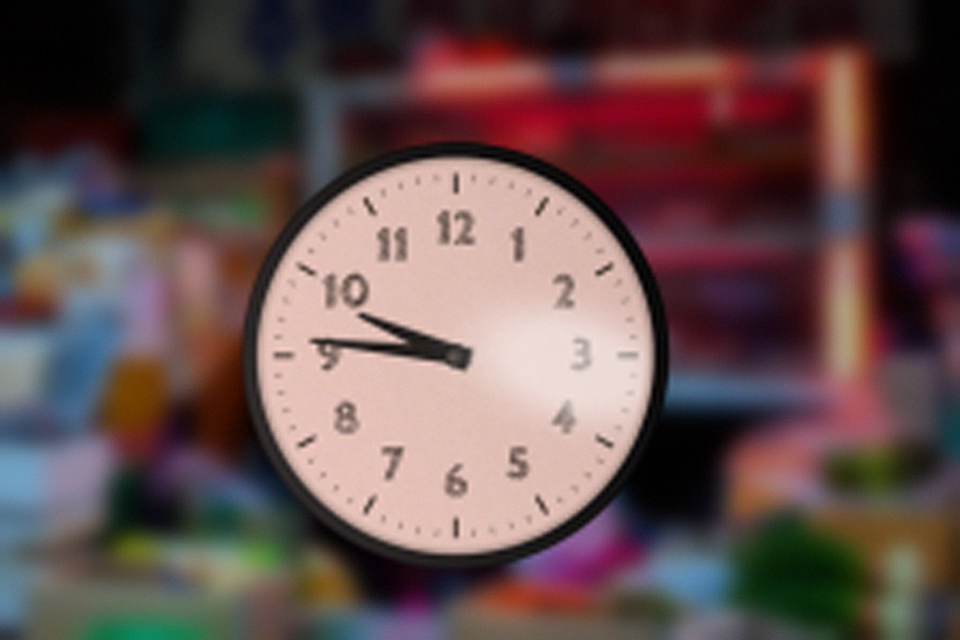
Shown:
**9:46**
